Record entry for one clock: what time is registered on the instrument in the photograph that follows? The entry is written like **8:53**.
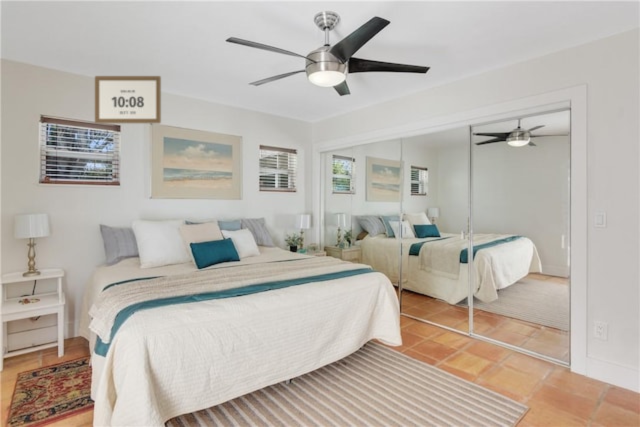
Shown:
**10:08**
